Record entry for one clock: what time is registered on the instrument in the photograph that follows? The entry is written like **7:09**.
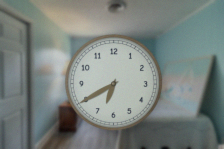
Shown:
**6:40**
